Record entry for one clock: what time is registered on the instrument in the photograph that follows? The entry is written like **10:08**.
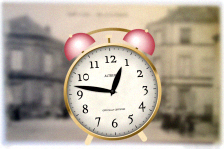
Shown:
**12:47**
